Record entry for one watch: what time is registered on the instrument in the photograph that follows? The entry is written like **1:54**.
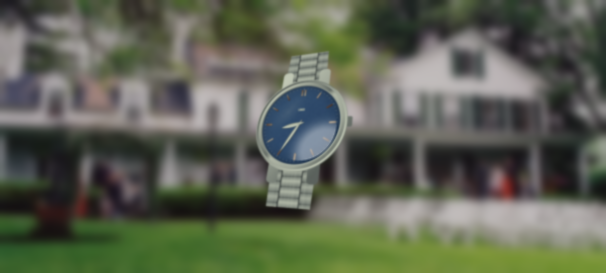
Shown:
**8:35**
